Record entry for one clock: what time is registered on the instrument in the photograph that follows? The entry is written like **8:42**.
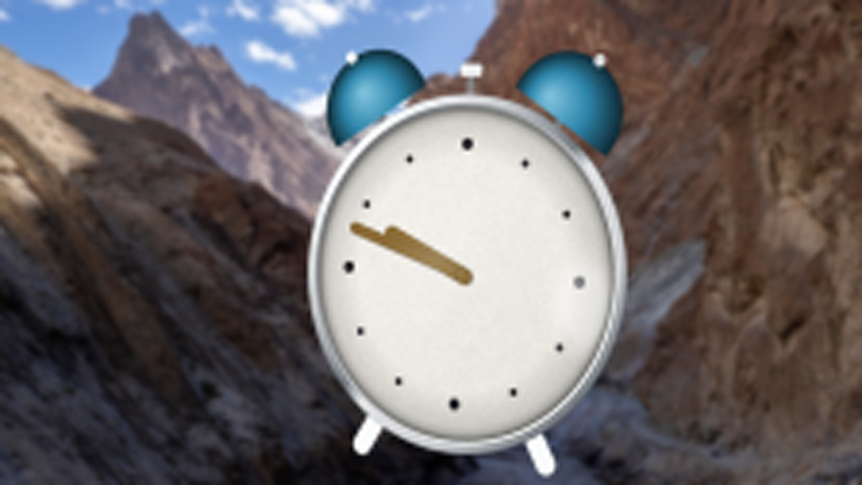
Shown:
**9:48**
